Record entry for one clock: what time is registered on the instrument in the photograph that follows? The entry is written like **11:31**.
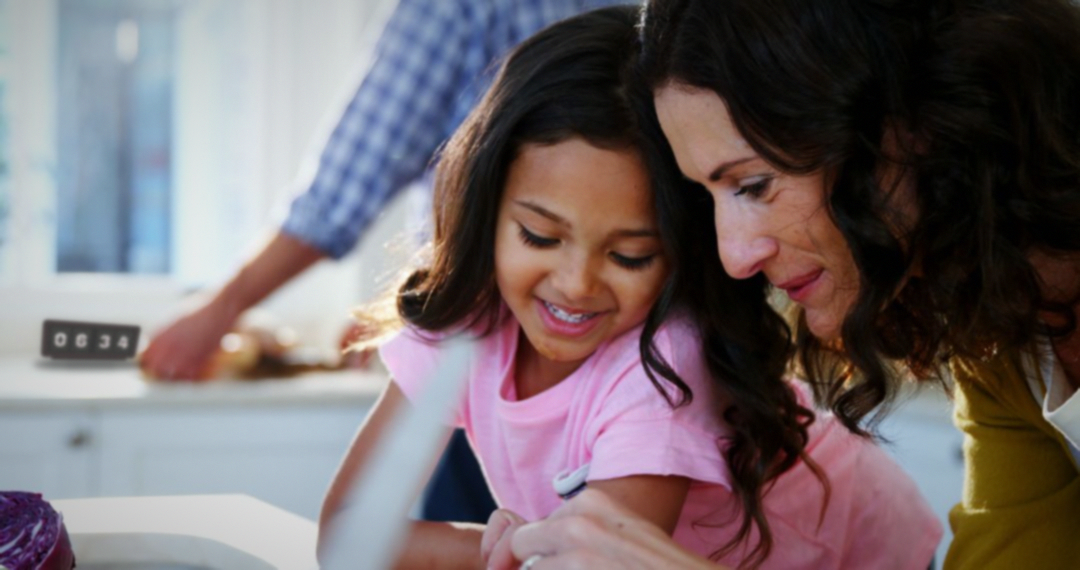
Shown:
**6:34**
